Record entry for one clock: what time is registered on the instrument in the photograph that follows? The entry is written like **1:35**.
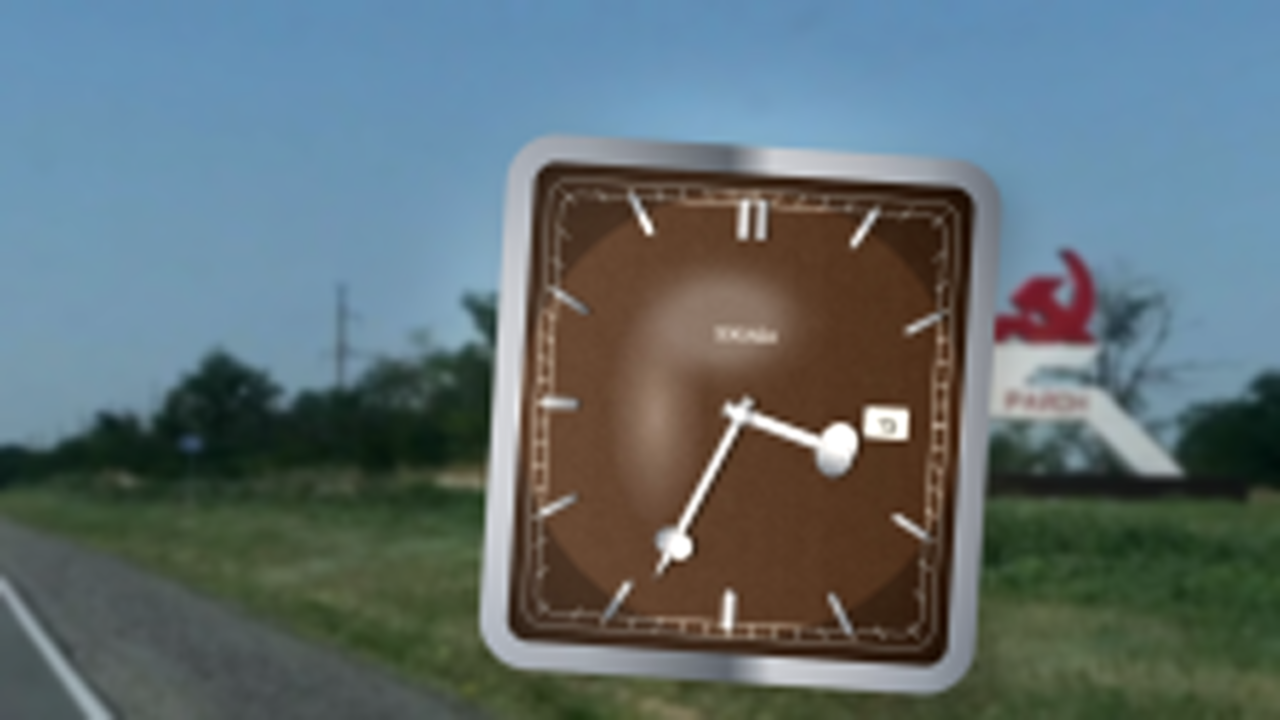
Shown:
**3:34**
